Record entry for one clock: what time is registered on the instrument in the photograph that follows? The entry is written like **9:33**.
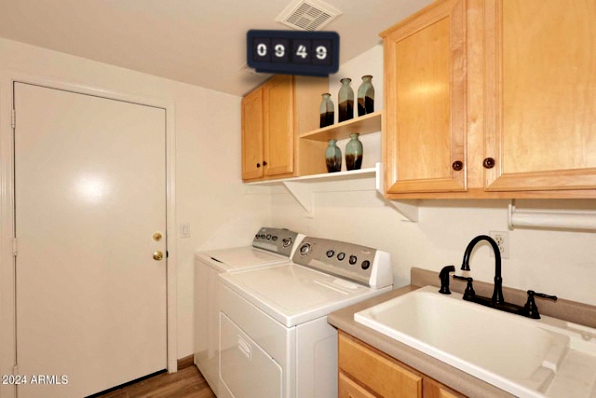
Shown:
**9:49**
